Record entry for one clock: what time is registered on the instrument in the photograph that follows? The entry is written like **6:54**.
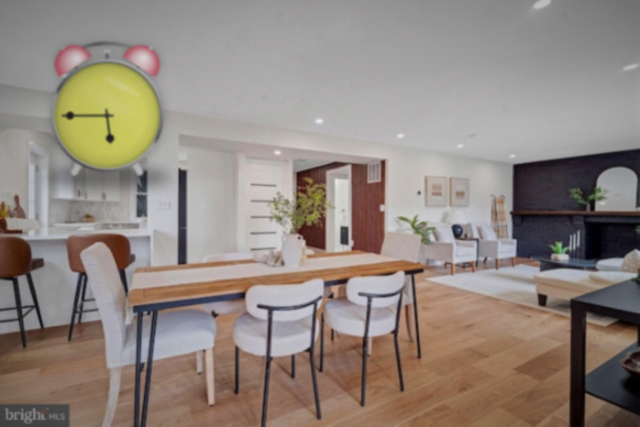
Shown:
**5:45**
